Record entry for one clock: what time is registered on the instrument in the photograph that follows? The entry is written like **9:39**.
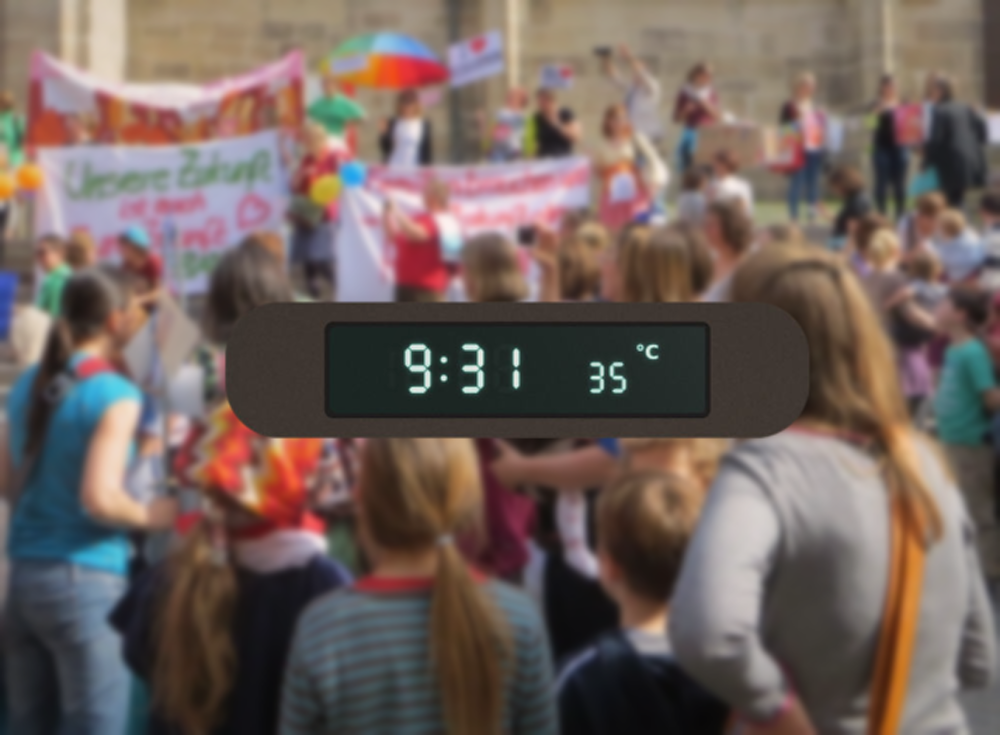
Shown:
**9:31**
